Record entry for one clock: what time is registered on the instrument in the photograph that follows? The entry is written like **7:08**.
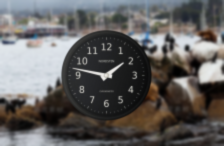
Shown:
**1:47**
